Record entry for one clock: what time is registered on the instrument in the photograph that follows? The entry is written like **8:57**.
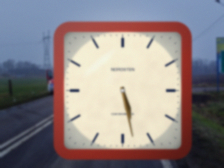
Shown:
**5:28**
